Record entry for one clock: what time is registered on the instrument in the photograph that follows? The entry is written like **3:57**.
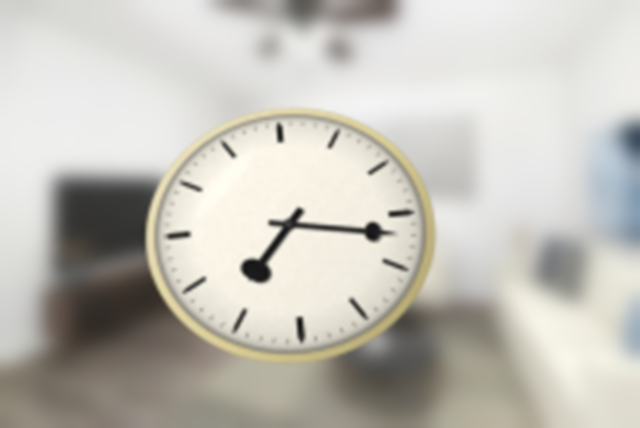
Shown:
**7:17**
